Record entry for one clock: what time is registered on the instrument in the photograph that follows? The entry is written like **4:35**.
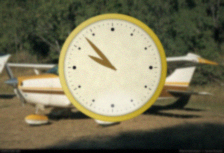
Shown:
**9:53**
